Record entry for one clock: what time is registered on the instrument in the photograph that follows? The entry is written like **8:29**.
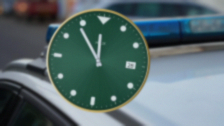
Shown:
**11:54**
